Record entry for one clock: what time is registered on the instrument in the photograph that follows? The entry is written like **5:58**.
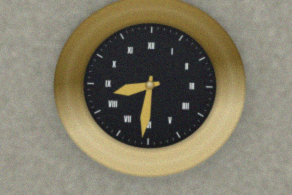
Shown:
**8:31**
